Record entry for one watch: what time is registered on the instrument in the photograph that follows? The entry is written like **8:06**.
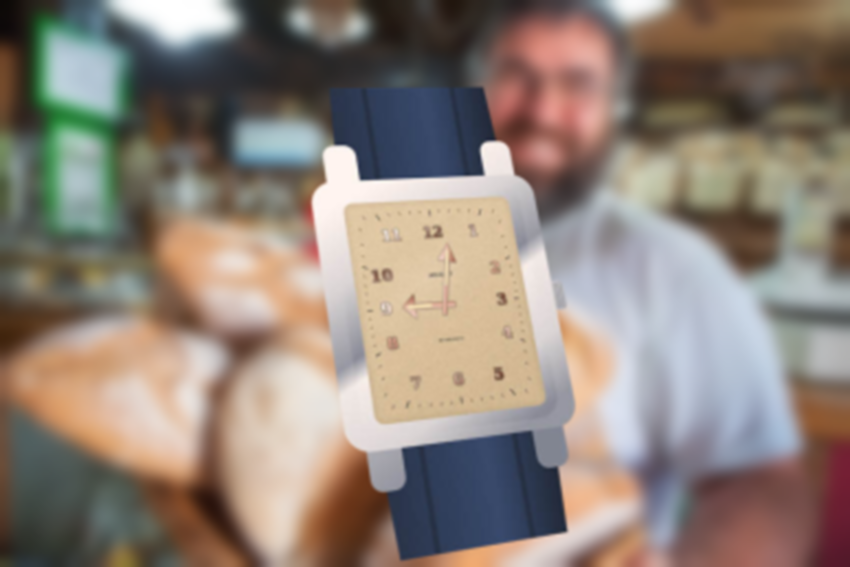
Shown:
**9:02**
